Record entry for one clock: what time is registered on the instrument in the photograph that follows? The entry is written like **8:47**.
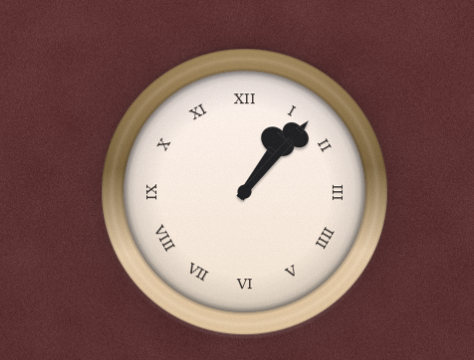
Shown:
**1:07**
